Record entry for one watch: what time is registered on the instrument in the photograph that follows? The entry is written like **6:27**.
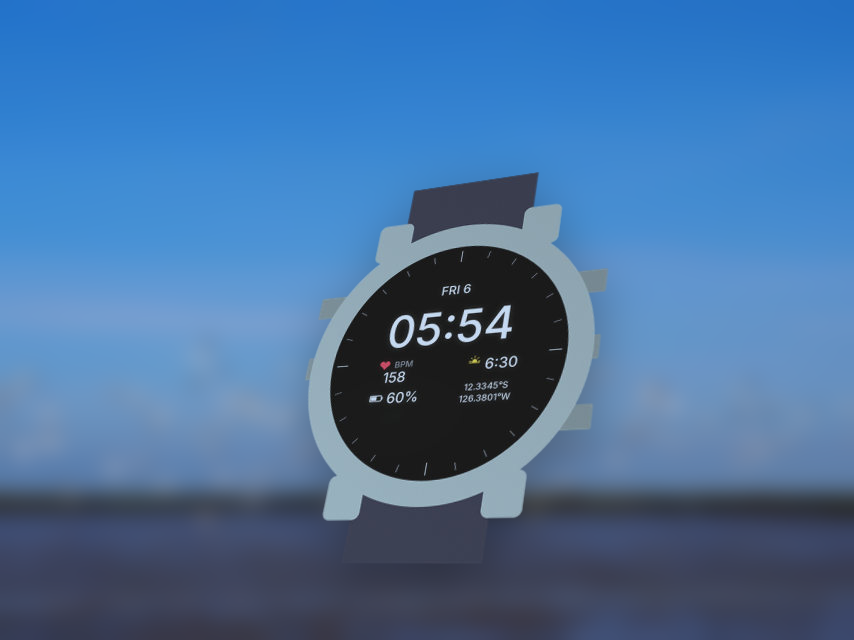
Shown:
**5:54**
